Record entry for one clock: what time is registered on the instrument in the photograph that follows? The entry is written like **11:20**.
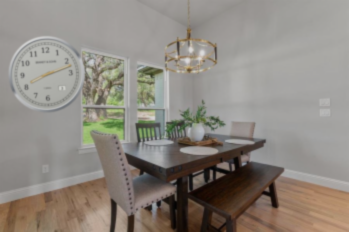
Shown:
**8:12**
